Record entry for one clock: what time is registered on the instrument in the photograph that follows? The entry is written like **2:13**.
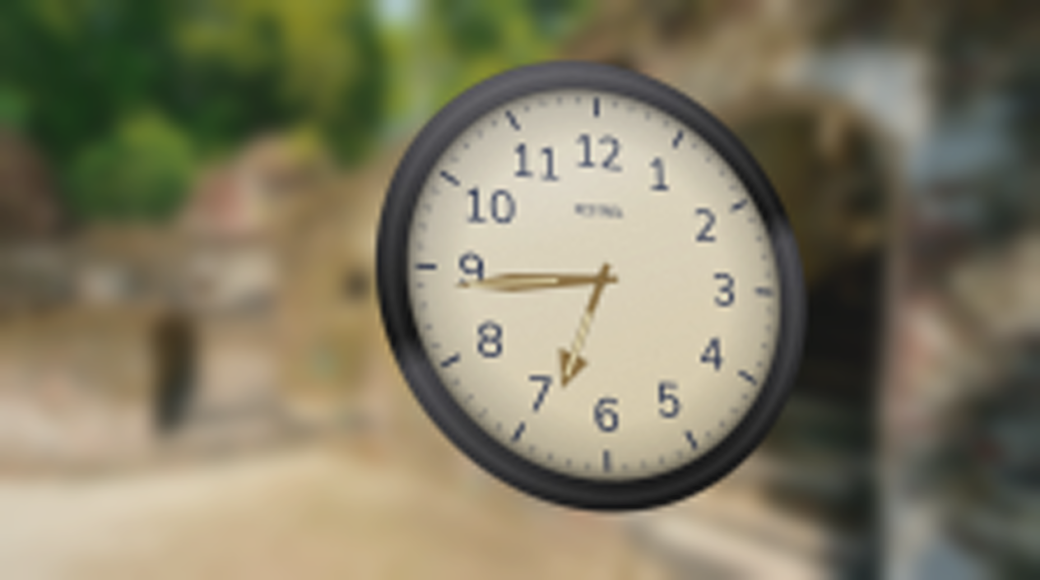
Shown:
**6:44**
